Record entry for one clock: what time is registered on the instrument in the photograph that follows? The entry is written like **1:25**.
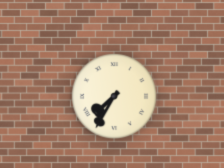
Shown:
**7:35**
